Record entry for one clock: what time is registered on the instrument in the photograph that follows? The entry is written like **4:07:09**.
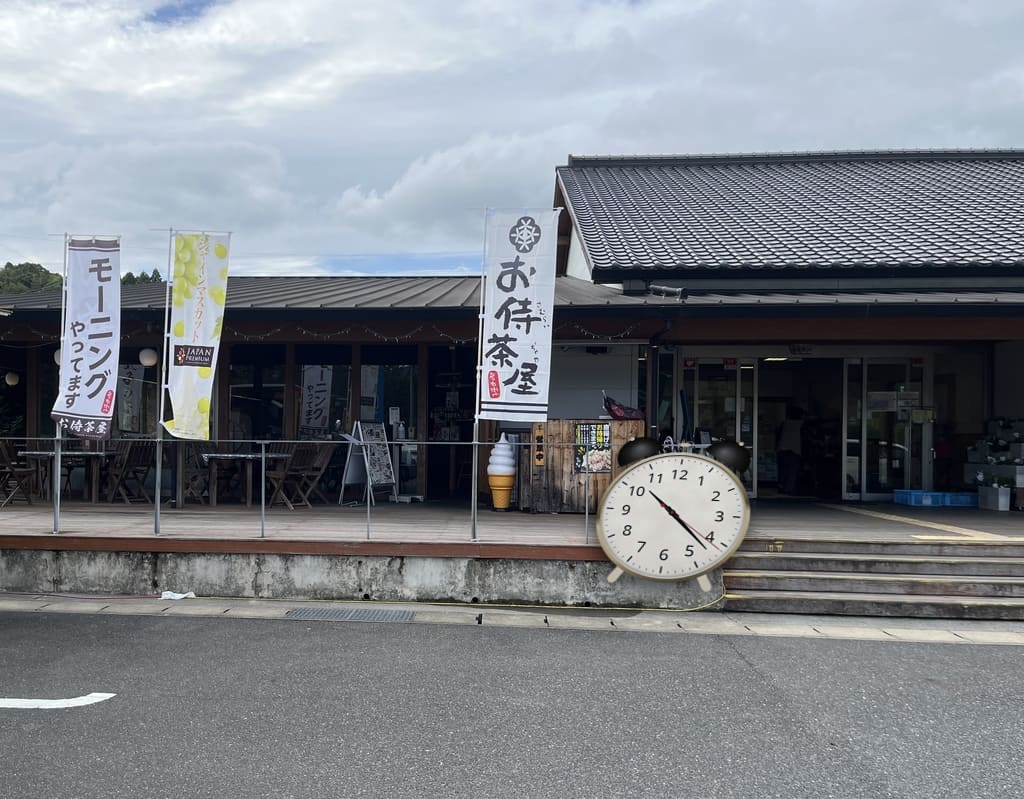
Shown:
**10:22:21**
